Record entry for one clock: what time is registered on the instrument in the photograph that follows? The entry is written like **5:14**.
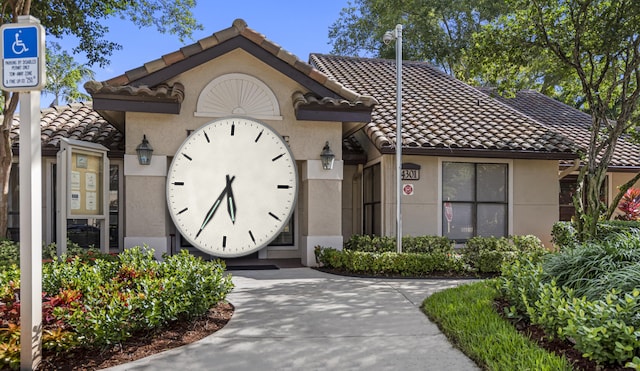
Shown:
**5:35**
